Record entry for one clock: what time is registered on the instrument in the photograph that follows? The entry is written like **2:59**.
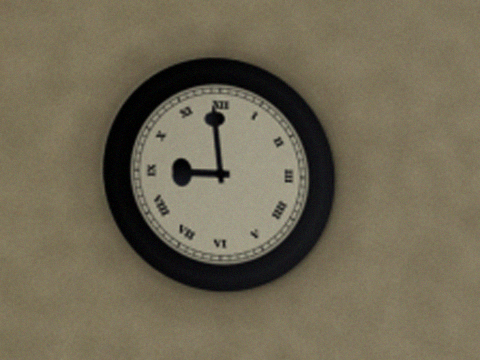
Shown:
**8:59**
